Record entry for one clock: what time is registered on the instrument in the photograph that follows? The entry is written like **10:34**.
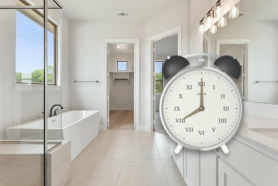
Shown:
**8:00**
